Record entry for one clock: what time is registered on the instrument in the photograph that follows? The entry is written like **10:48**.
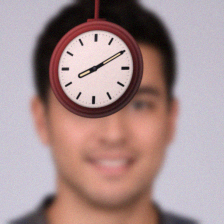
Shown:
**8:10**
